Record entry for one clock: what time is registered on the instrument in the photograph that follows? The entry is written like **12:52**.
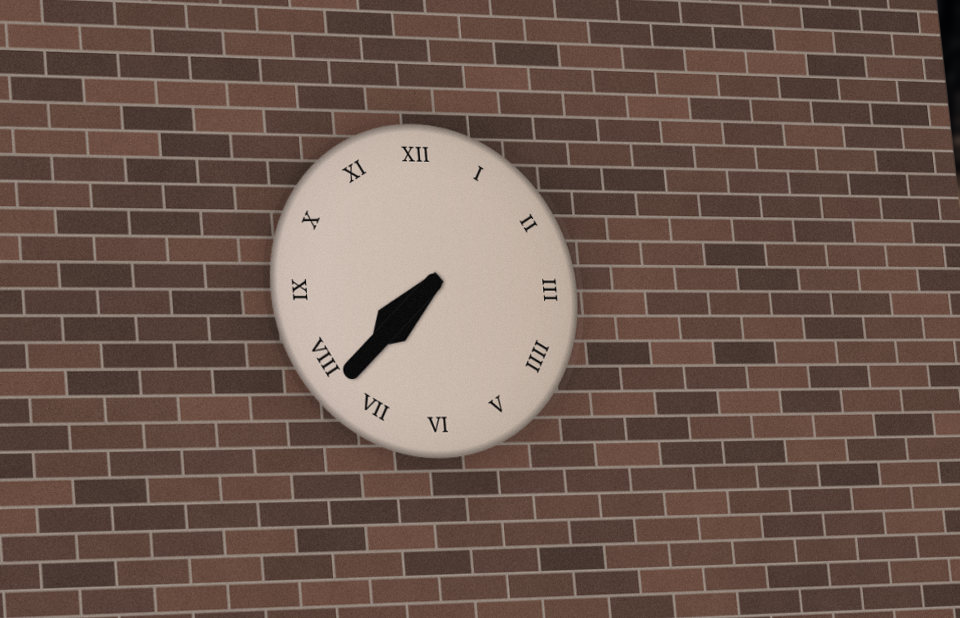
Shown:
**7:38**
